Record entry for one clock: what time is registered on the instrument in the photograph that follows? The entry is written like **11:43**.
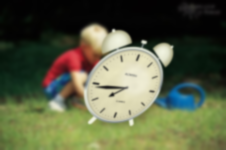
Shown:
**7:44**
